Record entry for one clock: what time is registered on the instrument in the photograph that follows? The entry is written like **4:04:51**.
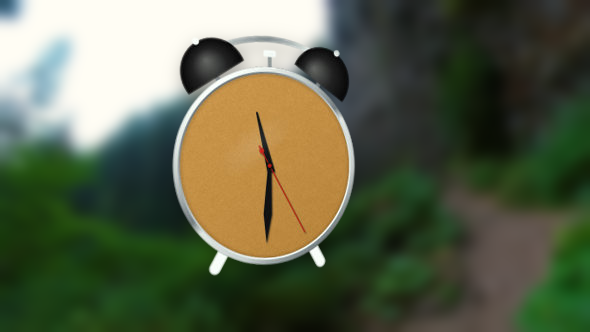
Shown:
**11:30:25**
